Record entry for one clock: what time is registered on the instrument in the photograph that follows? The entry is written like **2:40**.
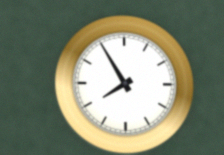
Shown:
**7:55**
